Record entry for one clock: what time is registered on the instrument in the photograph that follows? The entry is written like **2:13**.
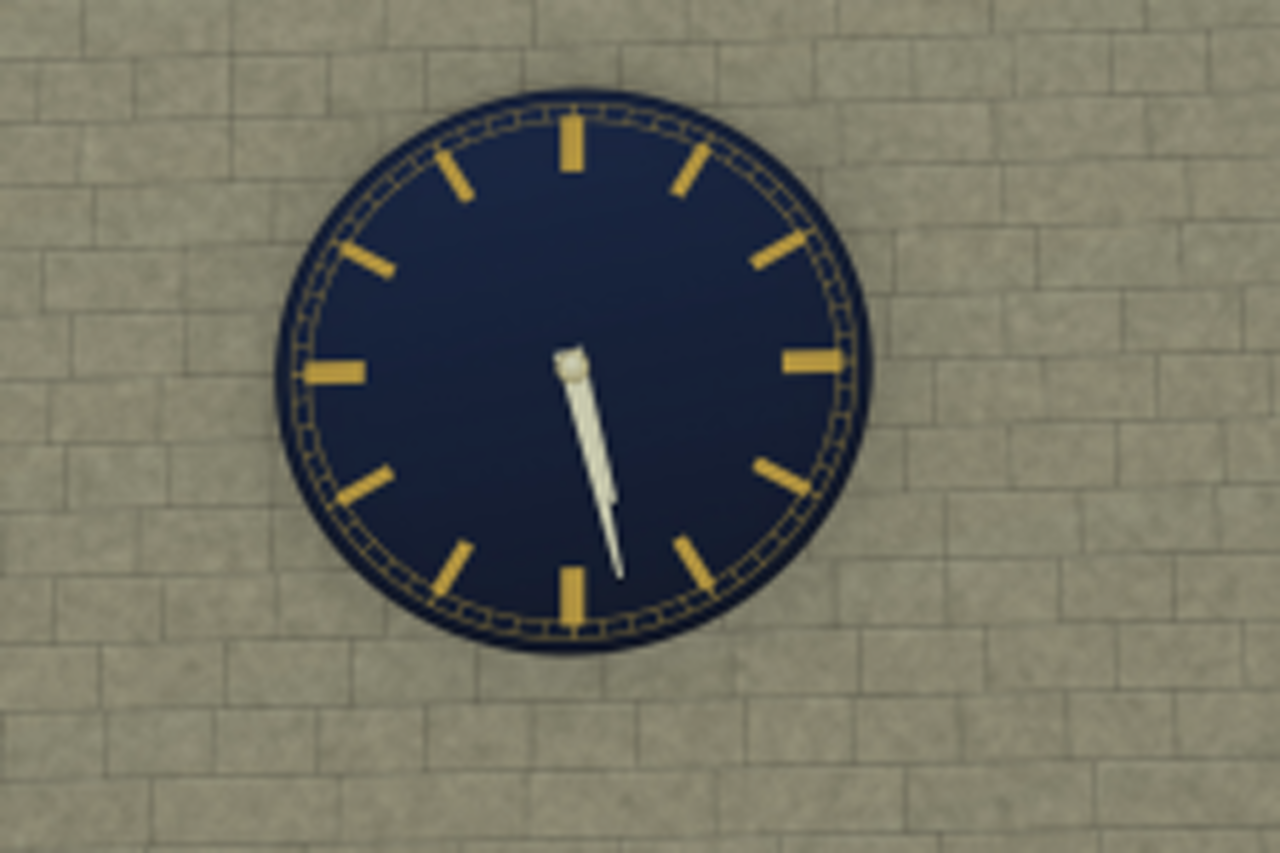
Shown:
**5:28**
